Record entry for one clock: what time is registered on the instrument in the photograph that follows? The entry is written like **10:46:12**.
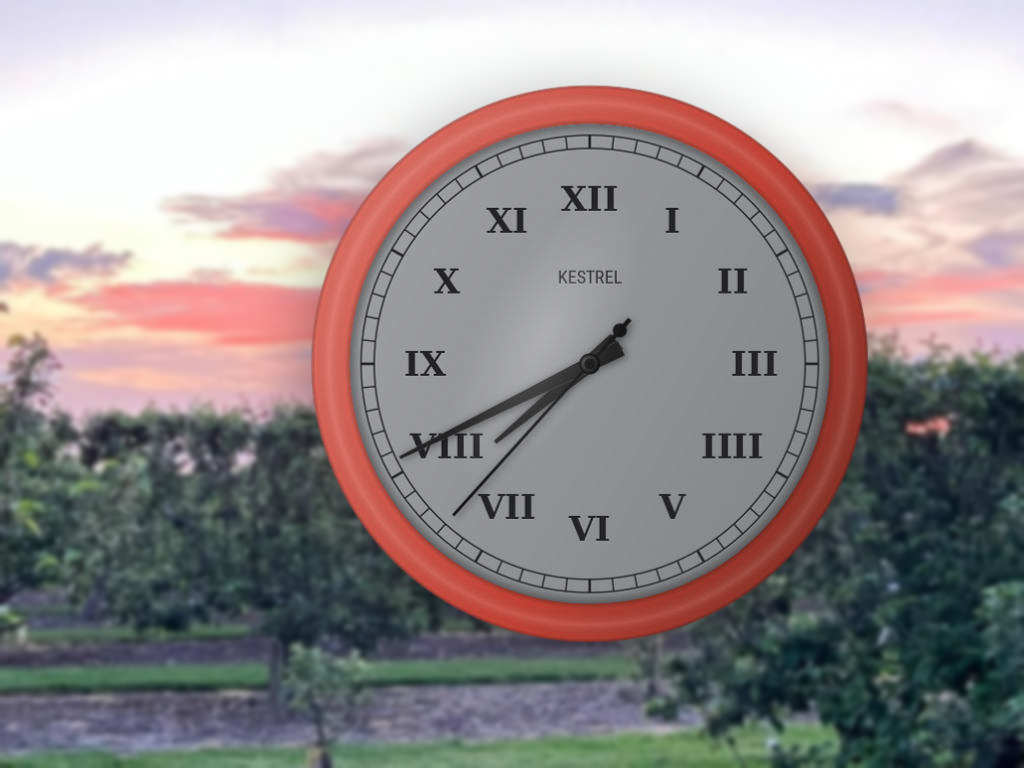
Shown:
**7:40:37**
